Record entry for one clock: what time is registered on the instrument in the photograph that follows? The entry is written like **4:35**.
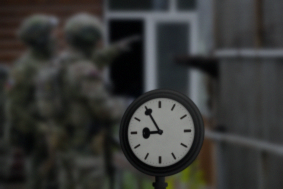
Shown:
**8:55**
